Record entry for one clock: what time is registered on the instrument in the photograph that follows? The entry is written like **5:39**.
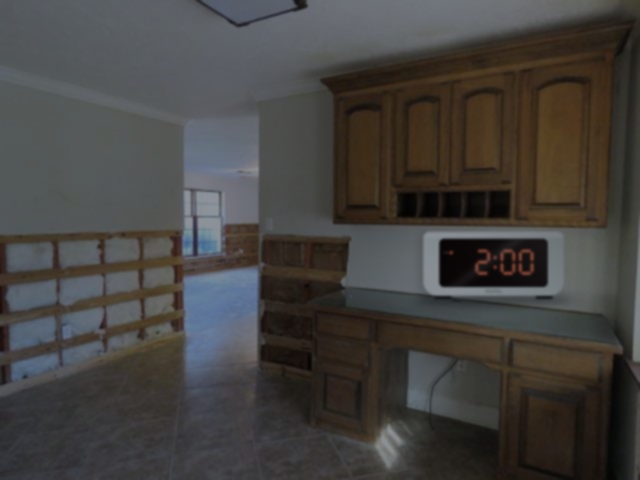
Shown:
**2:00**
